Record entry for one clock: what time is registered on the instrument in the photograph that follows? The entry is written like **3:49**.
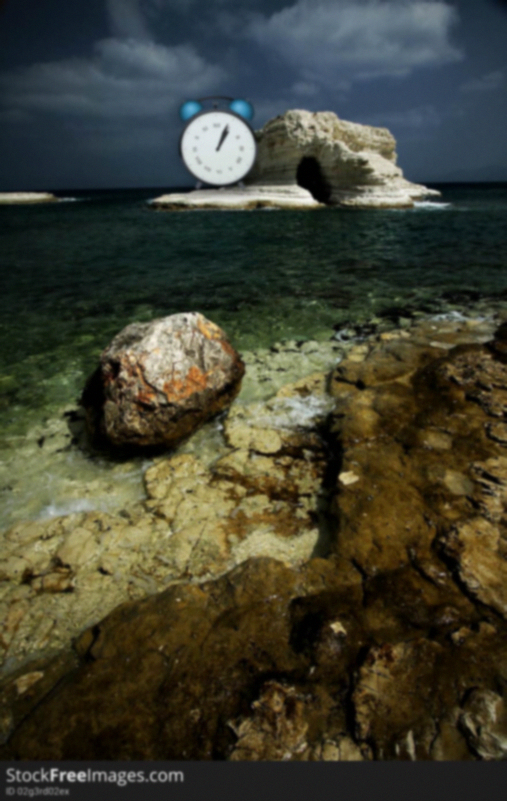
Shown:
**1:04**
